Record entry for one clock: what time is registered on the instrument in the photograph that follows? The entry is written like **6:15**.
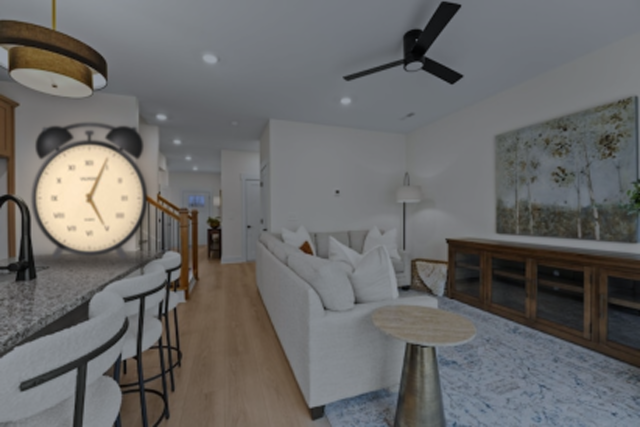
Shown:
**5:04**
